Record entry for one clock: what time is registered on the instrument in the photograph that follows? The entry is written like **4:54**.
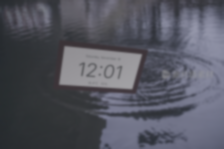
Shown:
**12:01**
